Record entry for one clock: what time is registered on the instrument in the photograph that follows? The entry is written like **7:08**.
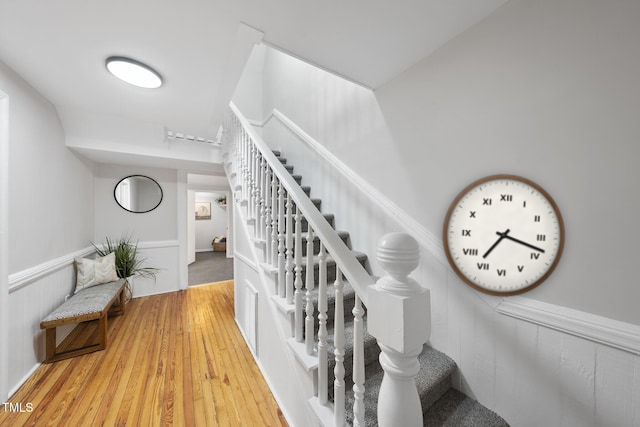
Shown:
**7:18**
